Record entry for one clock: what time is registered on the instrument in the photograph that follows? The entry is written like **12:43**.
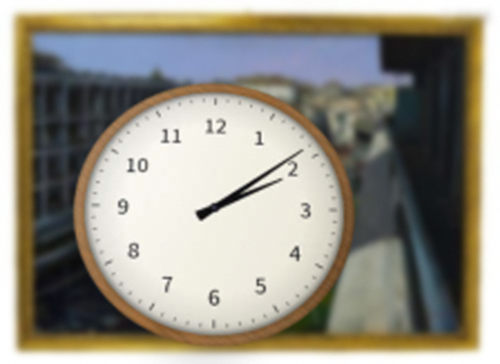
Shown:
**2:09**
